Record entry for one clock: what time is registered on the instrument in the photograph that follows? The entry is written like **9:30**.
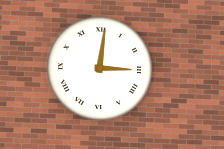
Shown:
**3:01**
